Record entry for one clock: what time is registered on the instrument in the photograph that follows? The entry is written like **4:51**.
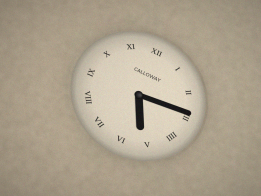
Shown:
**5:14**
